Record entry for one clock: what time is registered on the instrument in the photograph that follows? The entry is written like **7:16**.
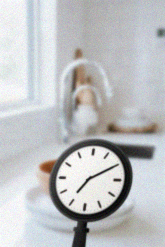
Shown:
**7:10**
